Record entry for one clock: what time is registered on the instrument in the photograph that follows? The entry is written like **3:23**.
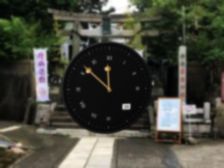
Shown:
**11:52**
